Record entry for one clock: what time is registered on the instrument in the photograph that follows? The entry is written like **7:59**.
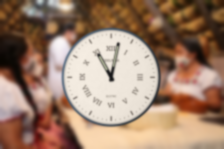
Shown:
**11:02**
